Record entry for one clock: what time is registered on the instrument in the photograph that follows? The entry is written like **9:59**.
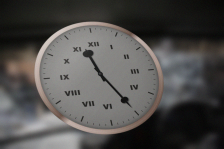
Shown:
**11:25**
